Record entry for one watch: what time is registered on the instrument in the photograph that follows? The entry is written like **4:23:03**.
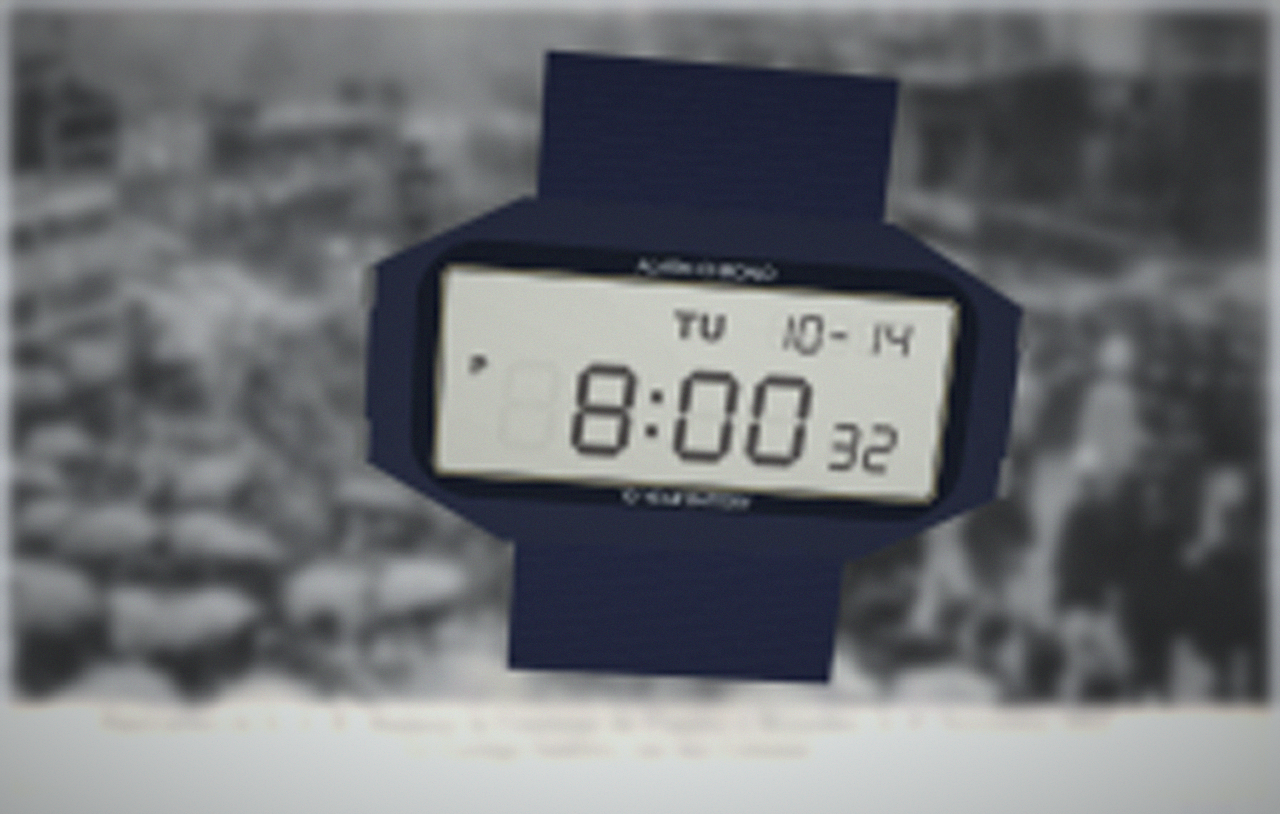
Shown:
**8:00:32**
